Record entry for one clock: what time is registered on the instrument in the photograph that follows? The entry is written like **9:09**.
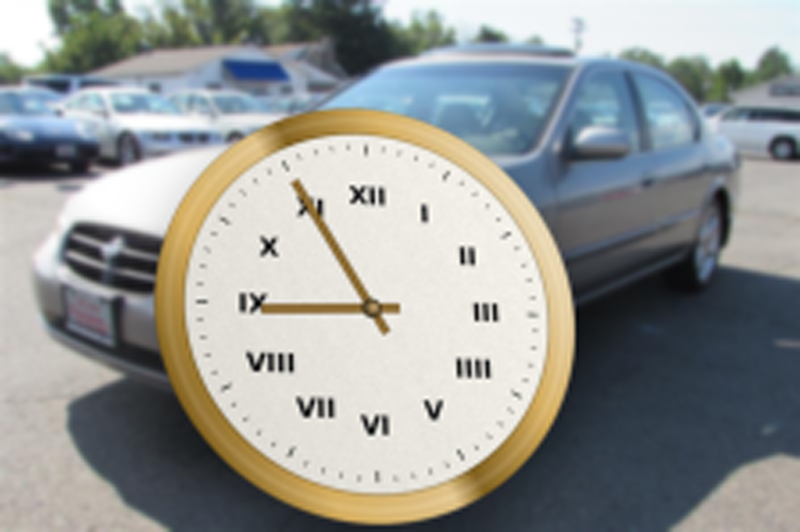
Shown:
**8:55**
